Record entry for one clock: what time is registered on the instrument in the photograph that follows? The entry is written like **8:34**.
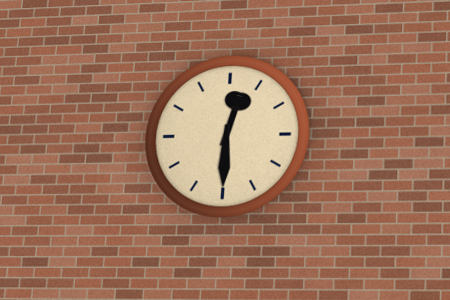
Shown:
**12:30**
